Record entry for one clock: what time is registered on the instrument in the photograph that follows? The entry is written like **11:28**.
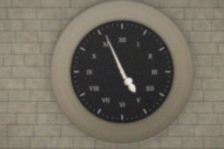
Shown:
**4:56**
